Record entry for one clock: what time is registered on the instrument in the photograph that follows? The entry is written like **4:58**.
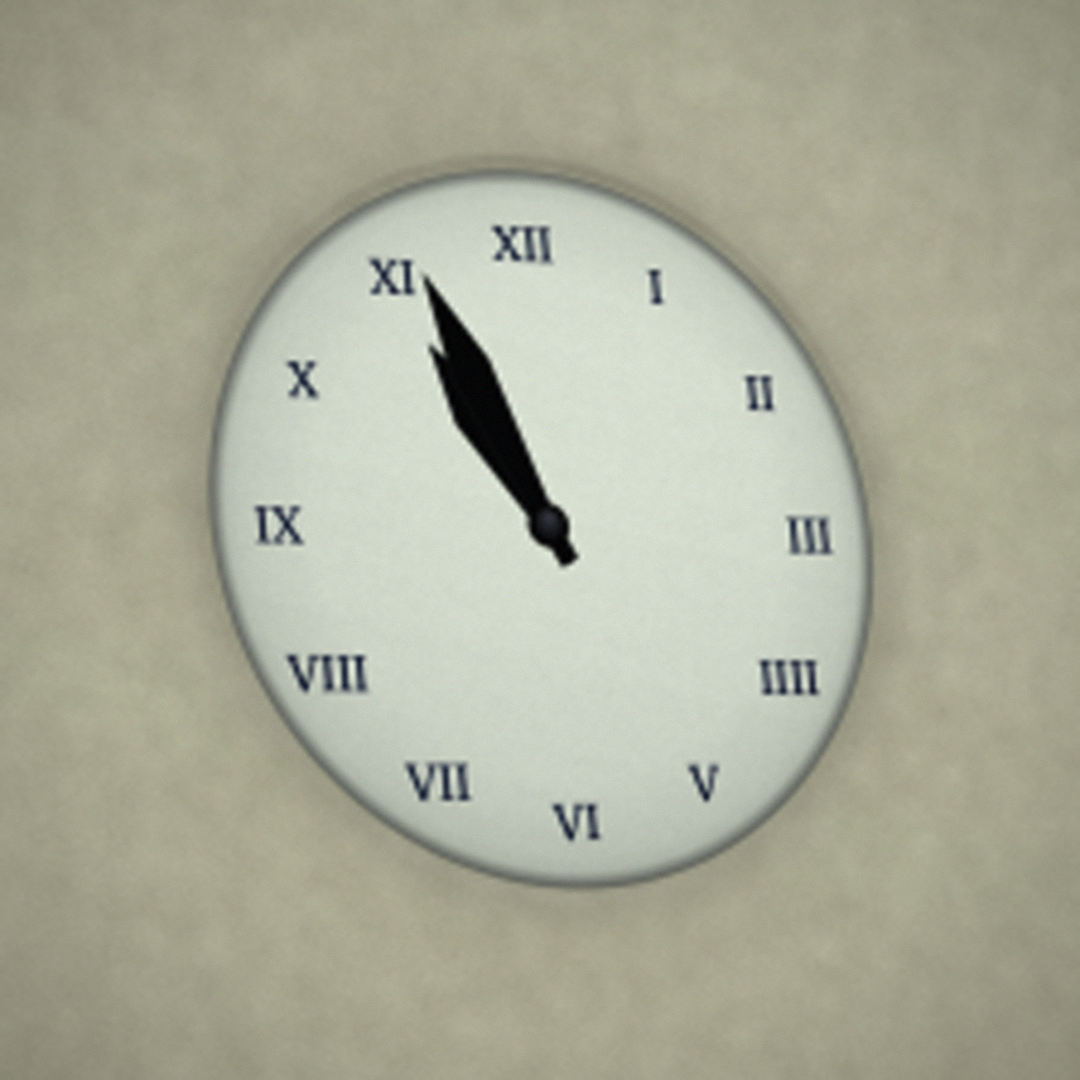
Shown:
**10:56**
